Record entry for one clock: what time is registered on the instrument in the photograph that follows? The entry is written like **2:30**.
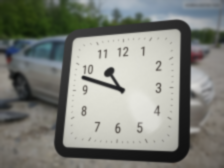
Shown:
**10:48**
